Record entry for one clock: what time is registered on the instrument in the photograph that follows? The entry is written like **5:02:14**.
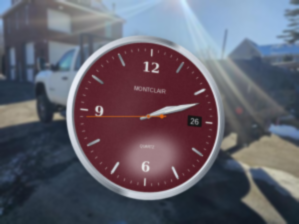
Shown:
**2:11:44**
